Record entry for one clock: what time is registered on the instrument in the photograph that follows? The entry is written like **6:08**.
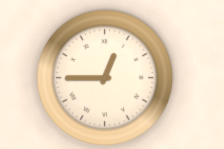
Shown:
**12:45**
